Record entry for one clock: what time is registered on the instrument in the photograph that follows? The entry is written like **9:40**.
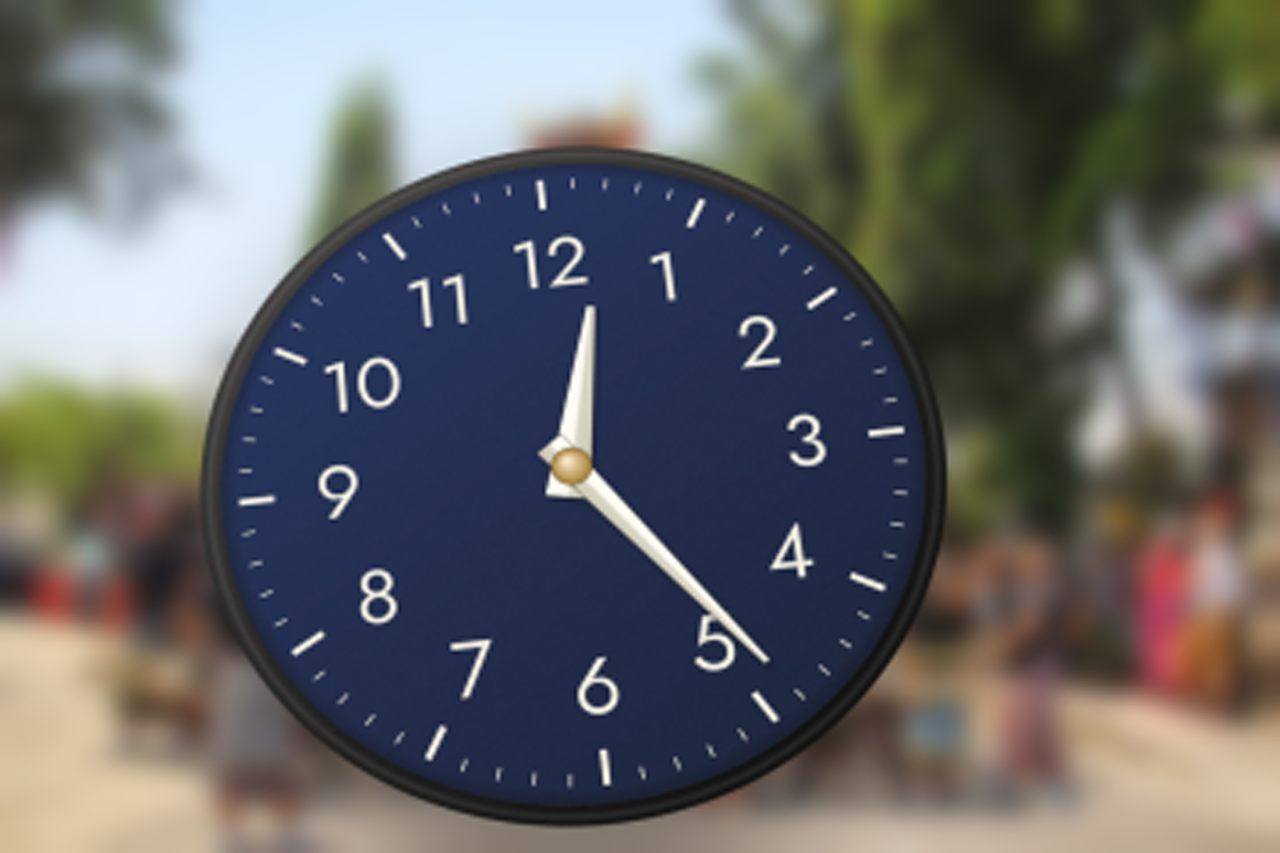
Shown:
**12:24**
